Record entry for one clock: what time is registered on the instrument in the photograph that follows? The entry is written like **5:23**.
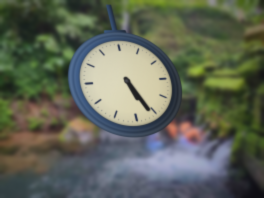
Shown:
**5:26**
